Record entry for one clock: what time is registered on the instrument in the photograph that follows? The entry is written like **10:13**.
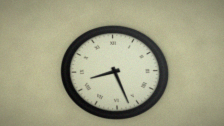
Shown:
**8:27**
